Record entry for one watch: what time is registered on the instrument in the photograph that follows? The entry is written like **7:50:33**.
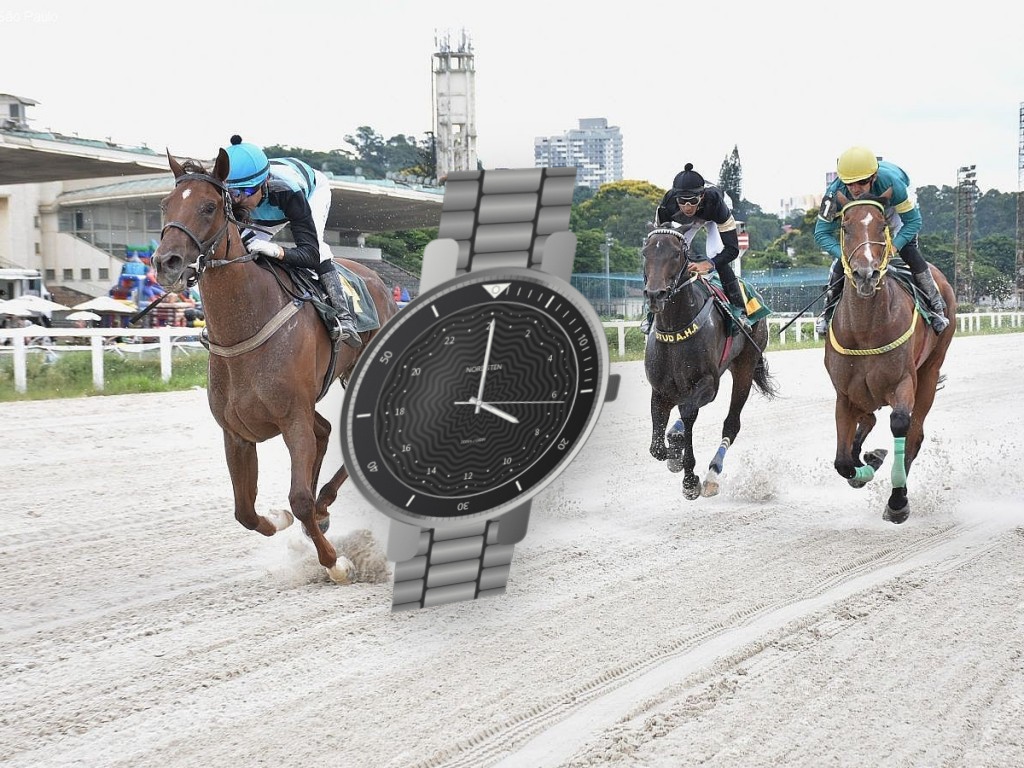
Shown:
**8:00:16**
